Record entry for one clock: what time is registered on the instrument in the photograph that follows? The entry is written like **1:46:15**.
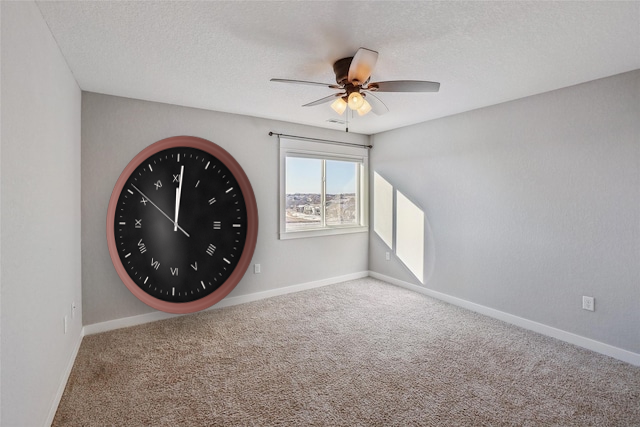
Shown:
**12:00:51**
